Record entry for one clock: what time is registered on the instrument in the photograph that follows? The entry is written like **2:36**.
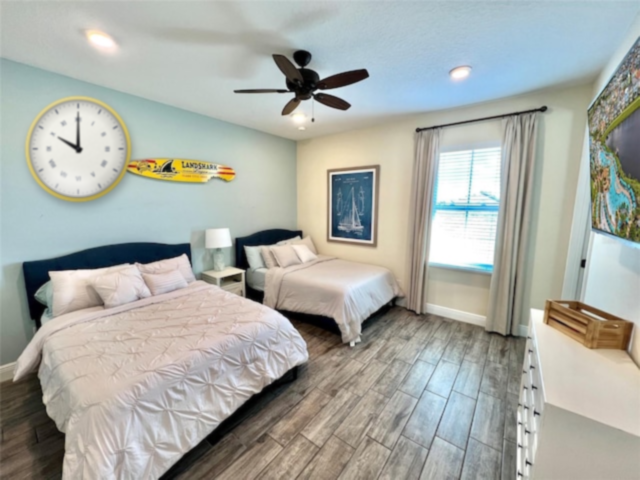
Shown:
**10:00**
